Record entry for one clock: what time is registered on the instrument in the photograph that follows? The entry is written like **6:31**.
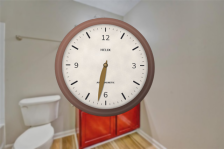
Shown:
**6:32**
